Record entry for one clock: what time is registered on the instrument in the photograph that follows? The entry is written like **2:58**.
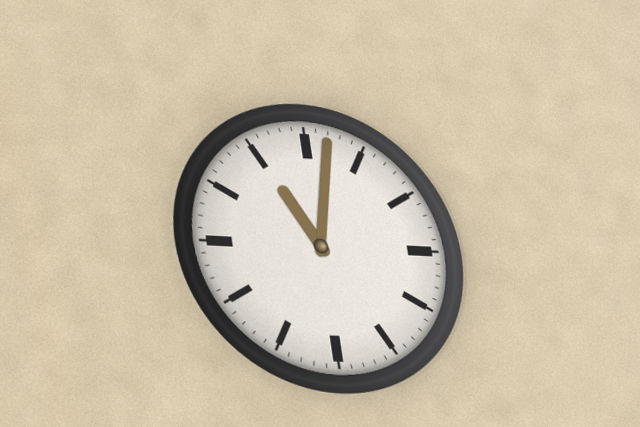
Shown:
**11:02**
